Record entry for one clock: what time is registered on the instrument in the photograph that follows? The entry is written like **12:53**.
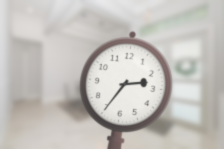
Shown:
**2:35**
